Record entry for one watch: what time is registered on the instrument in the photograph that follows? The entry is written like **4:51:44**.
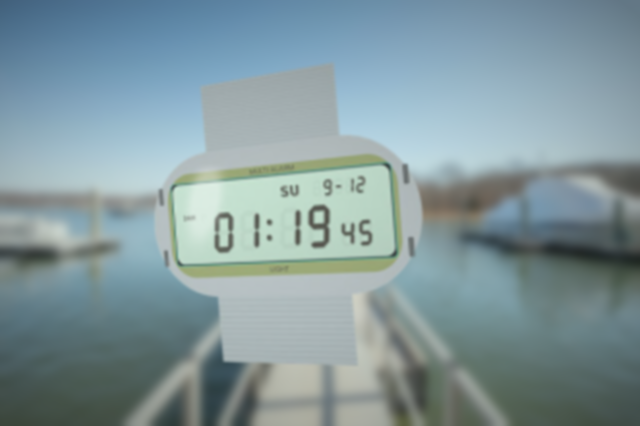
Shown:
**1:19:45**
